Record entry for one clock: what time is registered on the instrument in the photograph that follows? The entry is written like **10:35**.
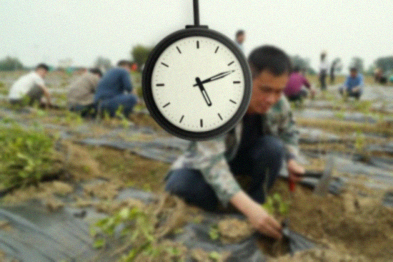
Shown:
**5:12**
